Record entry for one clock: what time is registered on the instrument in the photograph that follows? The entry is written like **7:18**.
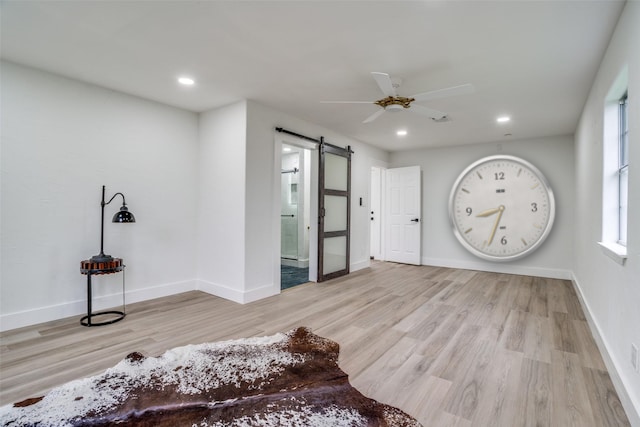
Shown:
**8:34**
